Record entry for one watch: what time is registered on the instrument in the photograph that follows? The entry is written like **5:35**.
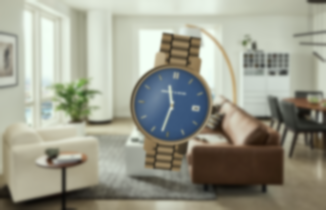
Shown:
**11:32**
